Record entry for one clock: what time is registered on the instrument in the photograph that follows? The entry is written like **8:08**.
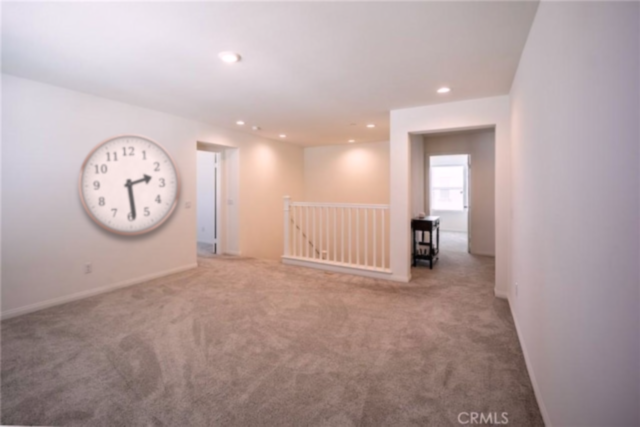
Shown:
**2:29**
